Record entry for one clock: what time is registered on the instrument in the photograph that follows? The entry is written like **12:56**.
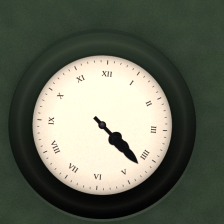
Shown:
**4:22**
